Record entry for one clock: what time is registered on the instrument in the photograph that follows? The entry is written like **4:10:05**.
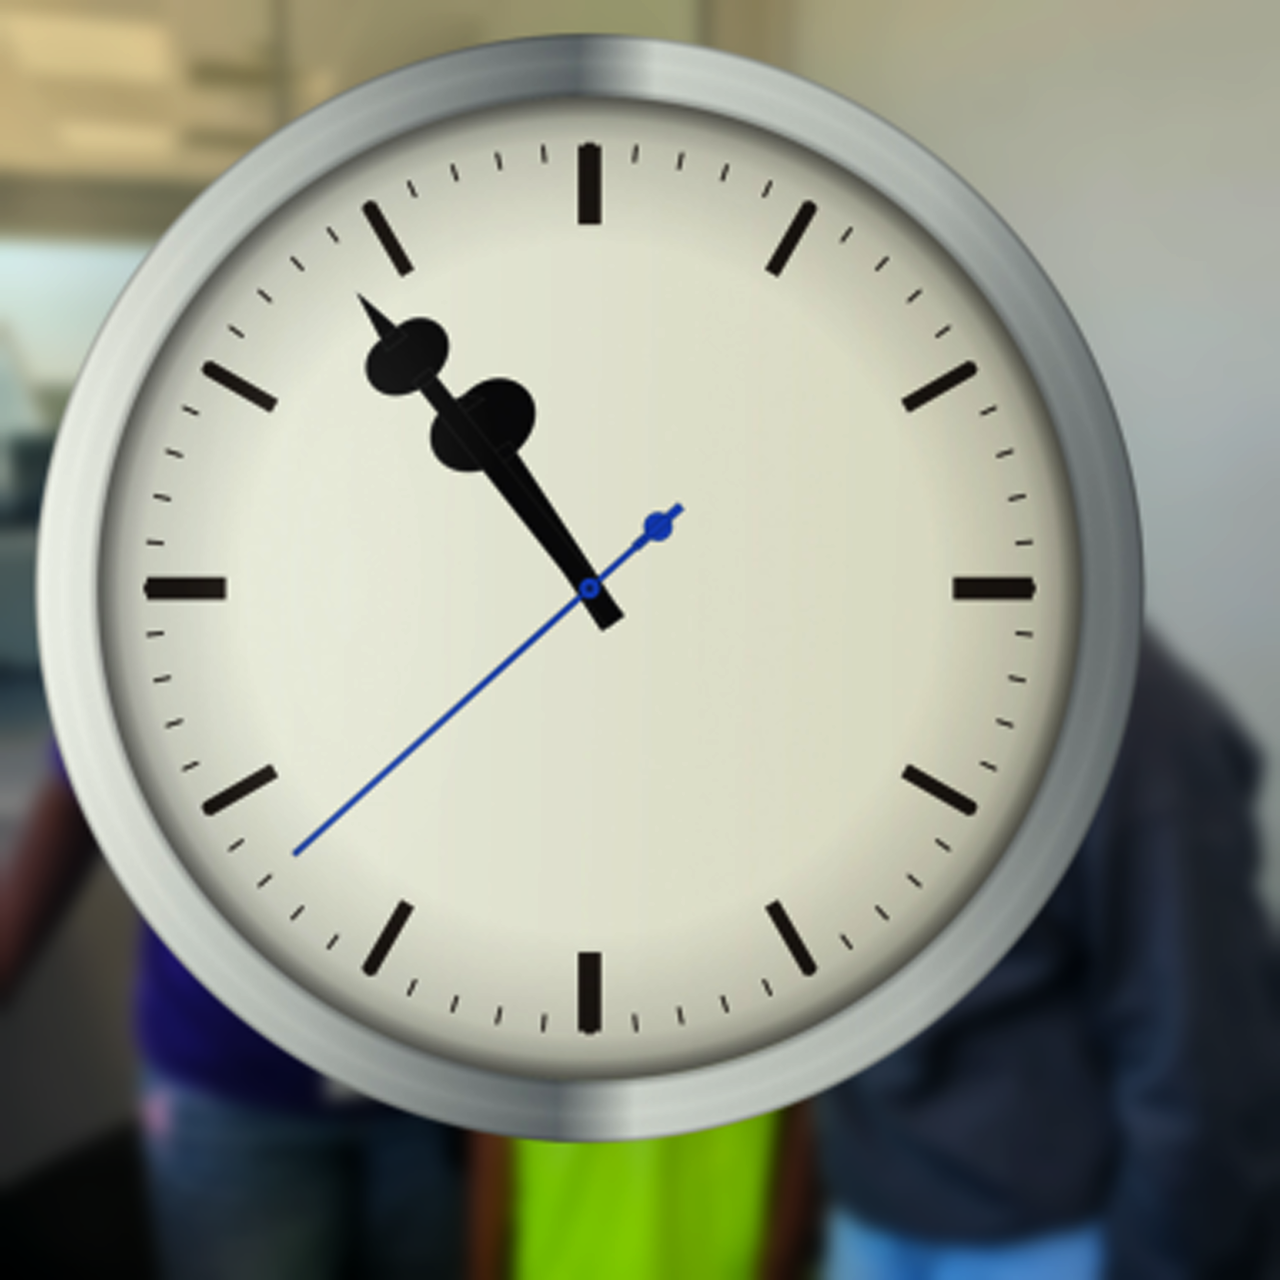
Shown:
**10:53:38**
